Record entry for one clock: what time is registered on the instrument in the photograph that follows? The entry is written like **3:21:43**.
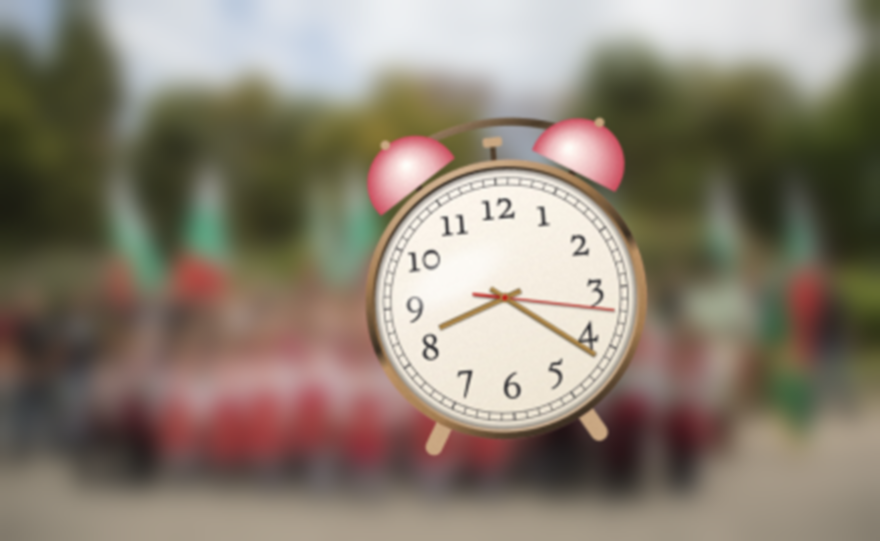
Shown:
**8:21:17**
